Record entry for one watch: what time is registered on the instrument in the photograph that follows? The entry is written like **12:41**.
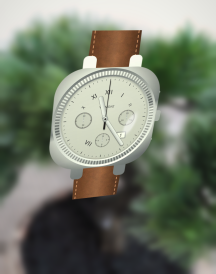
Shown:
**11:24**
